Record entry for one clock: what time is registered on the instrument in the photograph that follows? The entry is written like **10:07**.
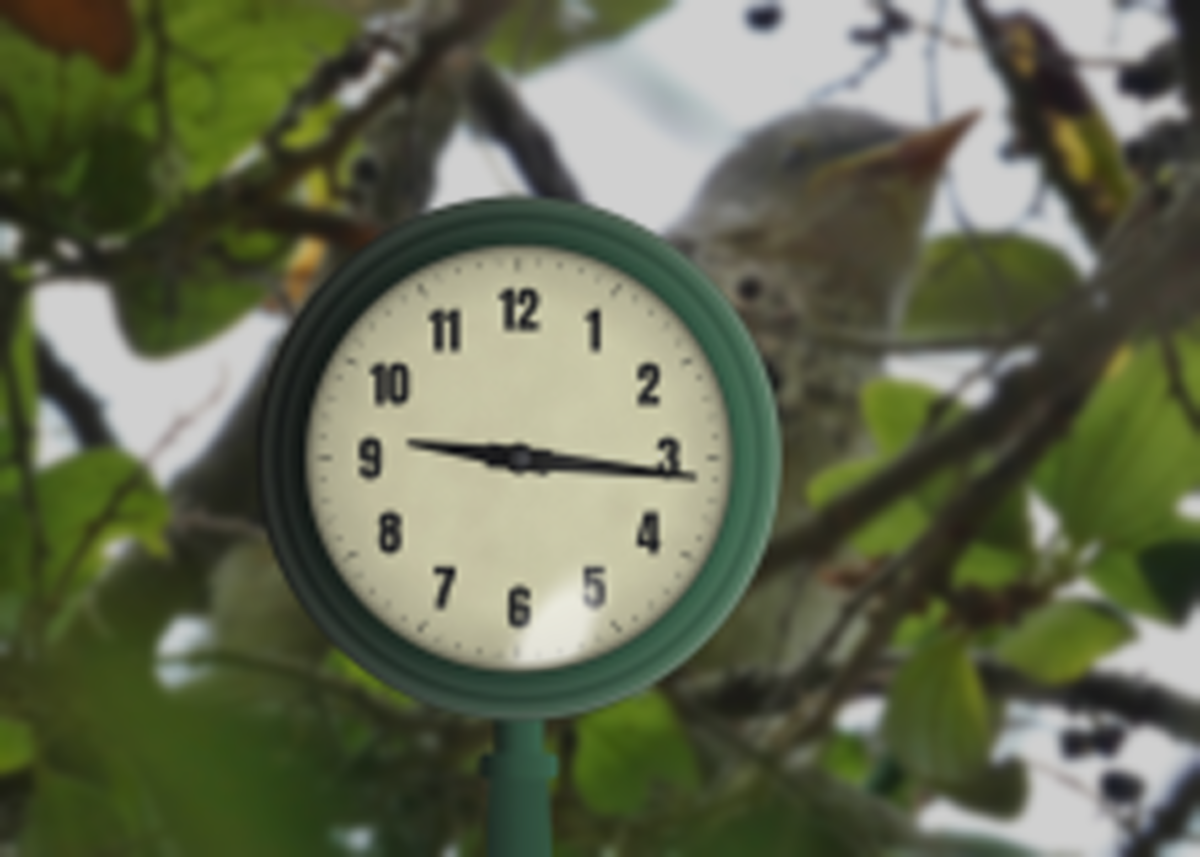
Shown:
**9:16**
